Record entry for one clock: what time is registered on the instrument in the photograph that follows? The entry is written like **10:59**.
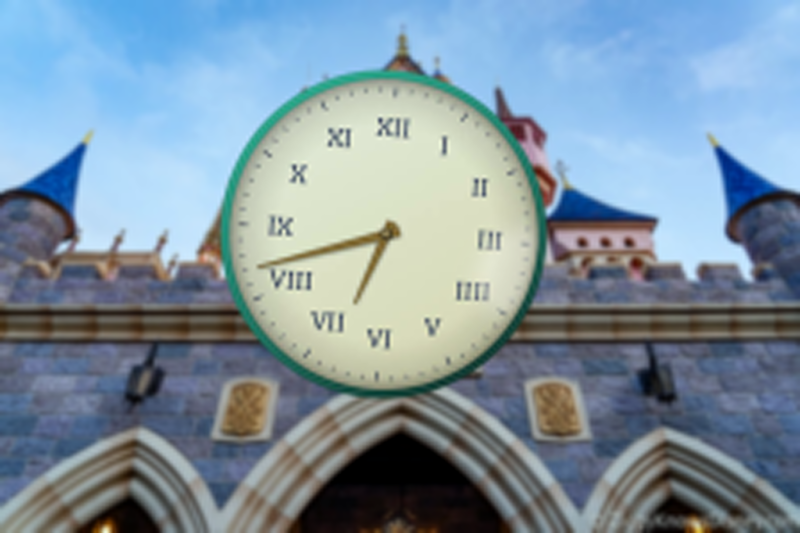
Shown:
**6:42**
